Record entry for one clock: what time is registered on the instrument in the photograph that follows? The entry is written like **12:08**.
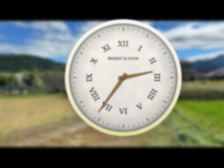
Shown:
**2:36**
